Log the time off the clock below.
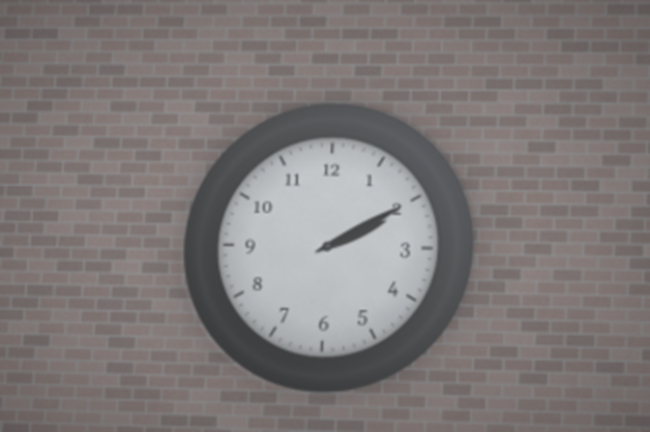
2:10
